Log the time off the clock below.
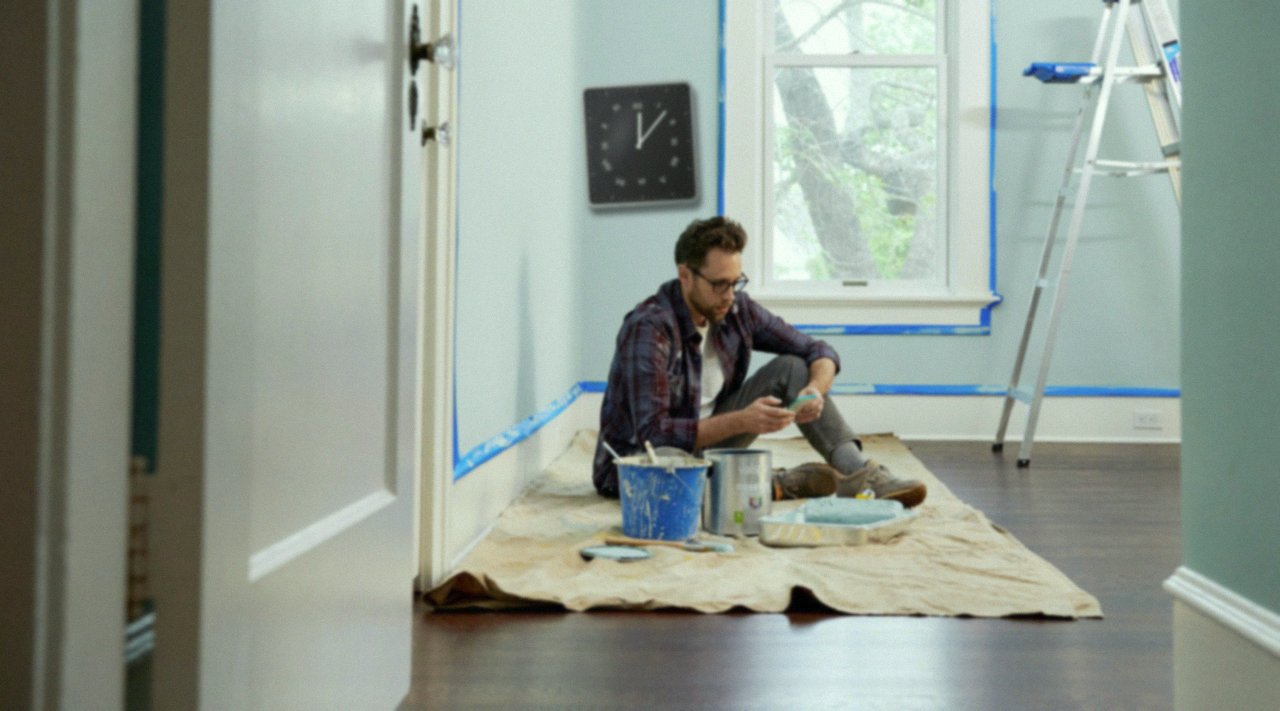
12:07
